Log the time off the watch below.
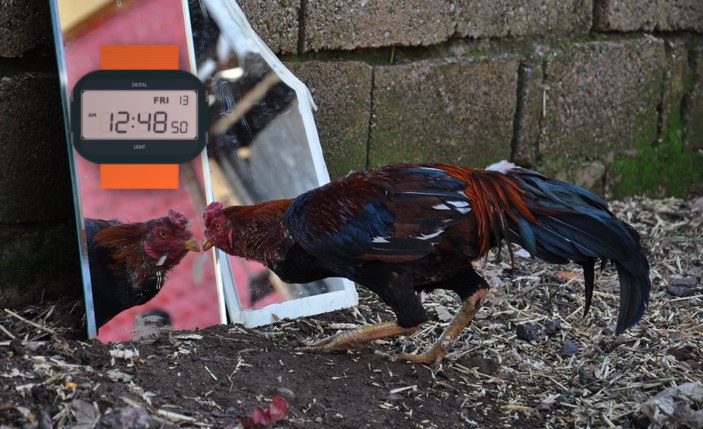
12:48:50
